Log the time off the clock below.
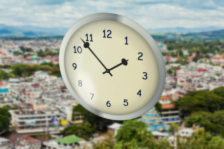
1:53
